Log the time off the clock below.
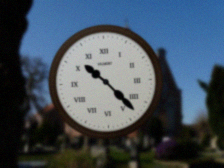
10:23
